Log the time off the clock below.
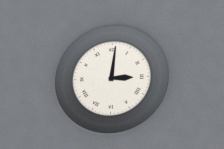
3:01
